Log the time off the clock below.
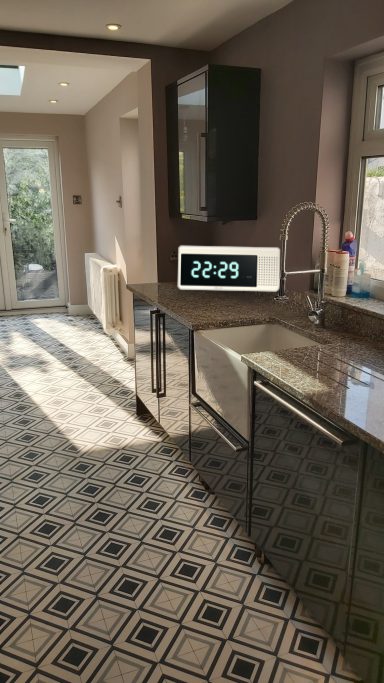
22:29
